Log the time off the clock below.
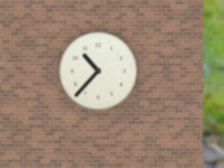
10:37
